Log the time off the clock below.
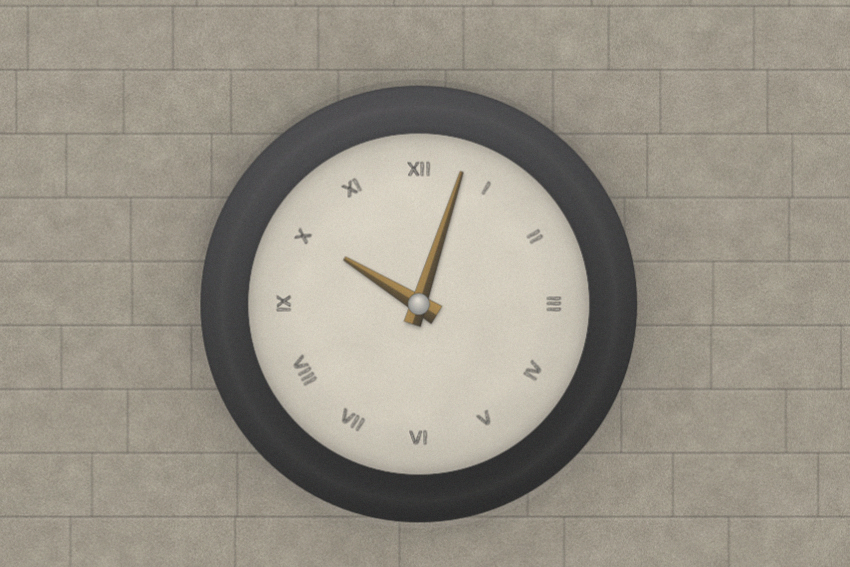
10:03
